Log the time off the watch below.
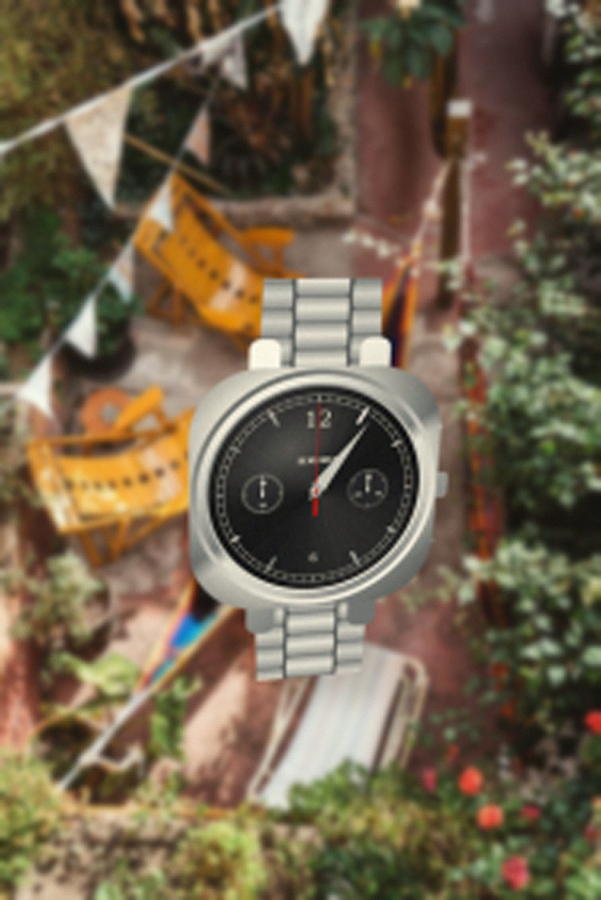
1:06
